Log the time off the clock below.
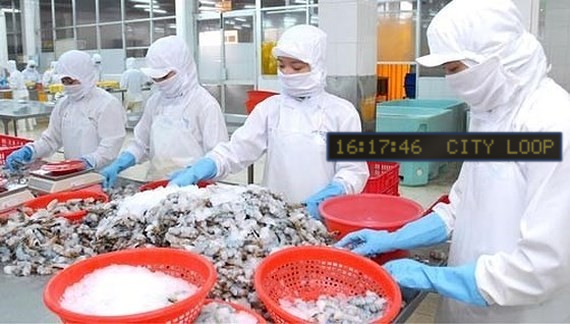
16:17:46
